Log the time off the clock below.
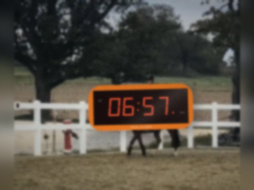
6:57
